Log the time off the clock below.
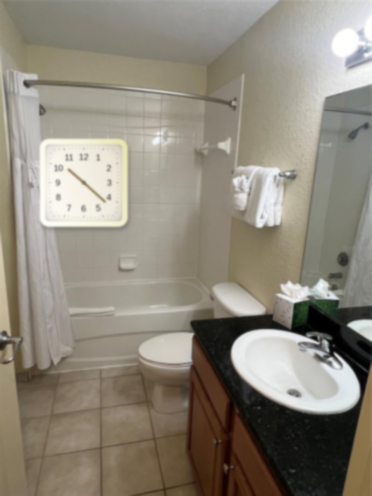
10:22
